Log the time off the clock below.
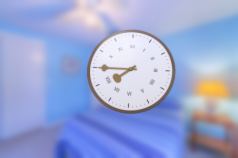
7:45
